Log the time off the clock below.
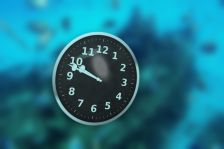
9:48
